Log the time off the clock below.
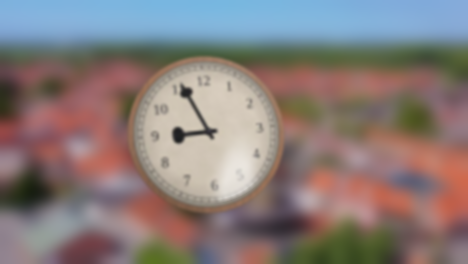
8:56
